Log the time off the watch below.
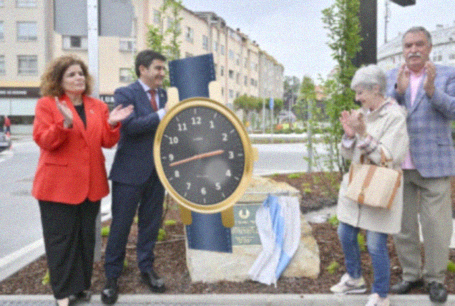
2:43
